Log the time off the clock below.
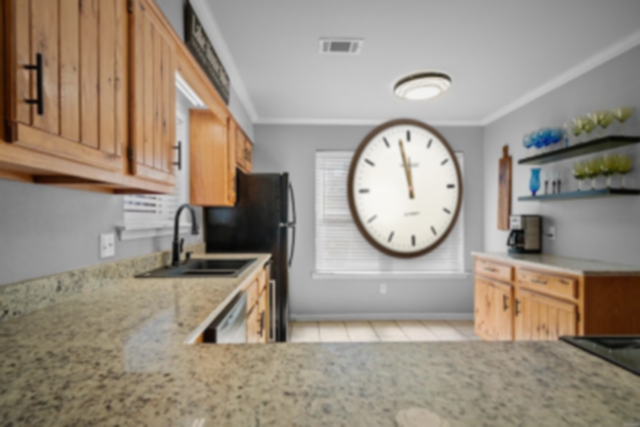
11:58
